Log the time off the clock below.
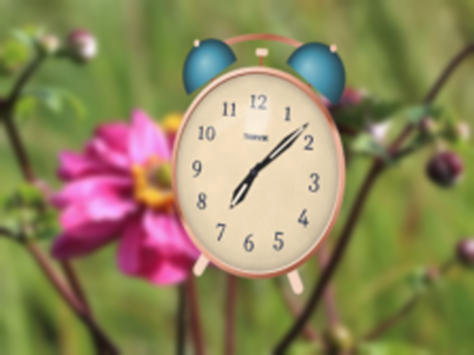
7:08
